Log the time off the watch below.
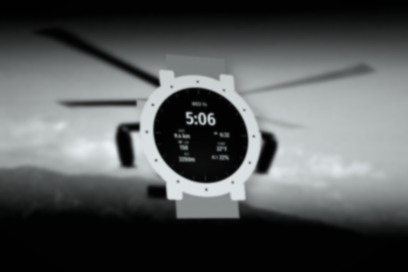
5:06
